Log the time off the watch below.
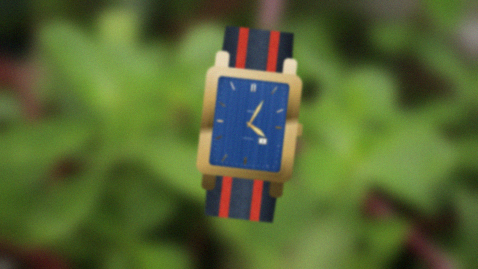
4:04
